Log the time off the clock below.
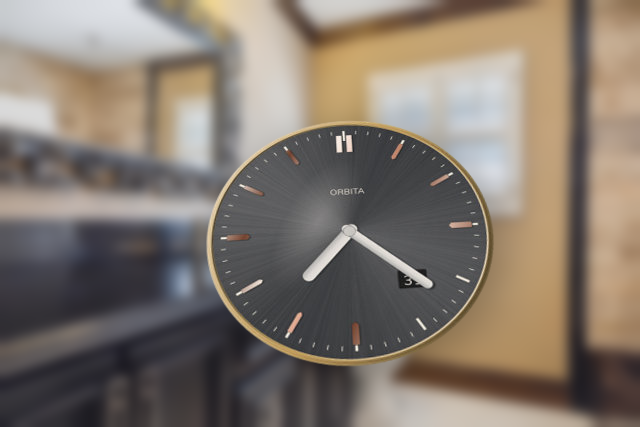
7:22
